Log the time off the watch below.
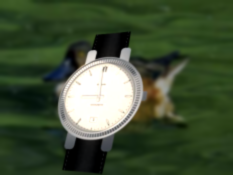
8:59
